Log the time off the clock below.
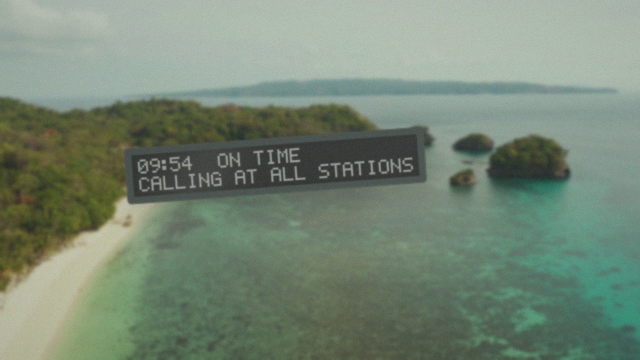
9:54
